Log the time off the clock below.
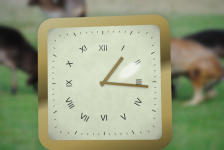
1:16
